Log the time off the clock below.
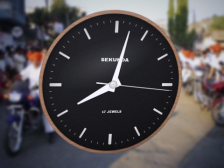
8:02:16
